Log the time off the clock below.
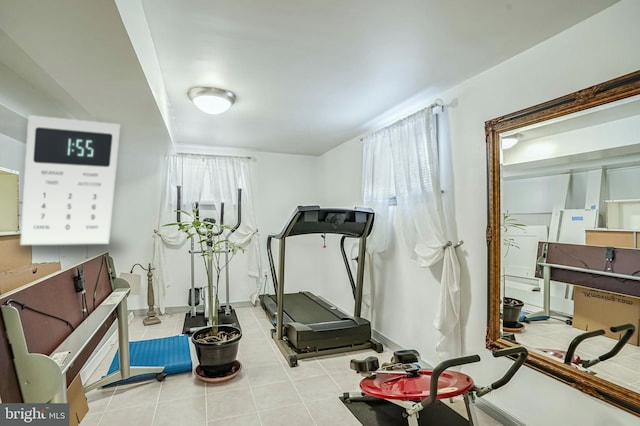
1:55
